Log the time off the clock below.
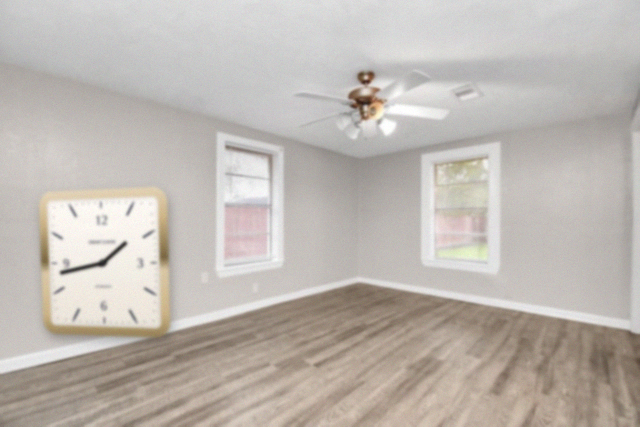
1:43
